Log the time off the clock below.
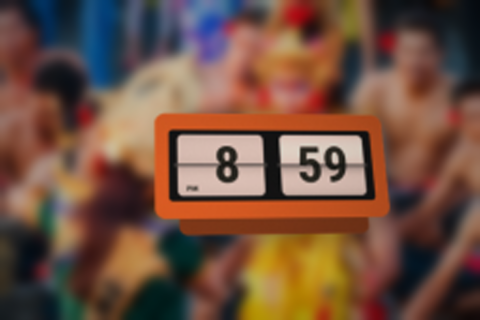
8:59
